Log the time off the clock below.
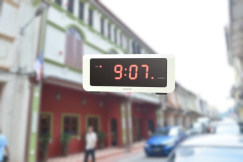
9:07
